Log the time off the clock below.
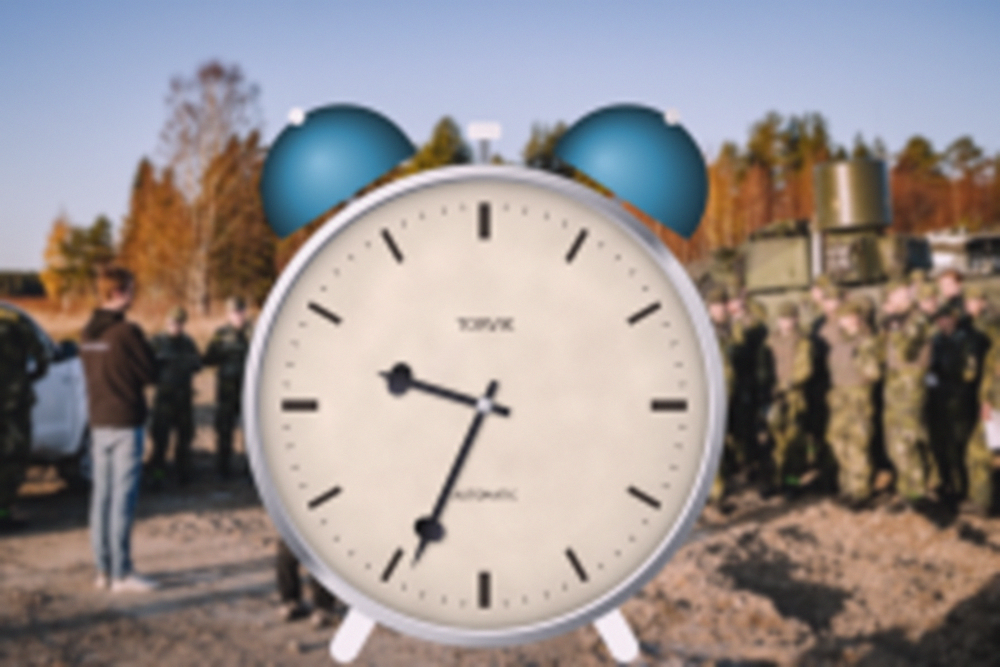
9:34
